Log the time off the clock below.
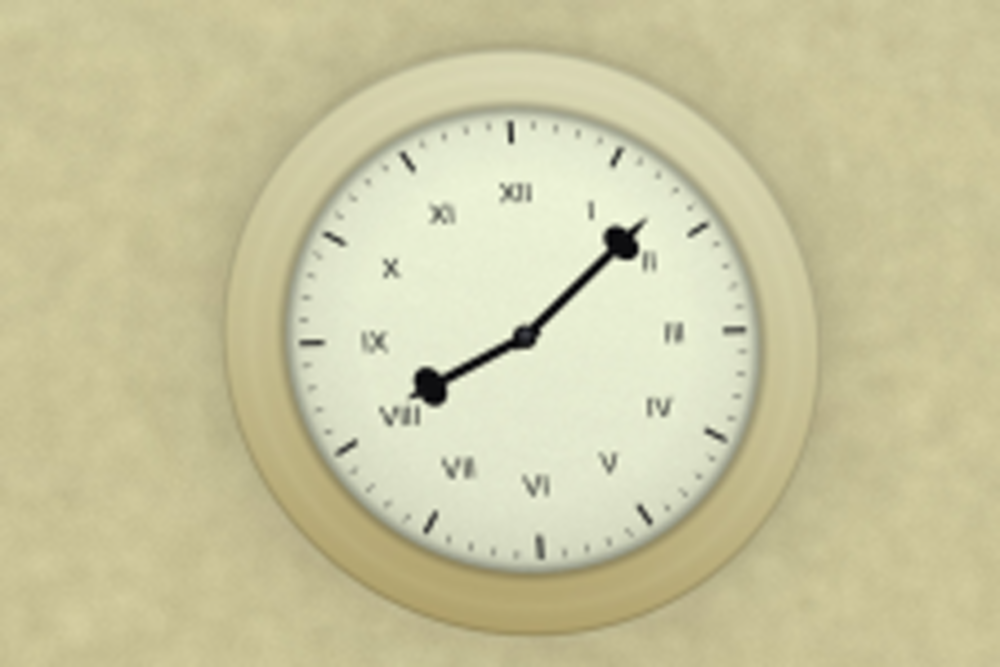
8:08
